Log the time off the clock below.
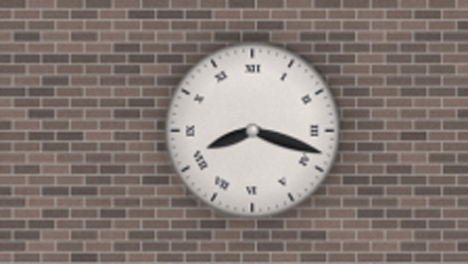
8:18
